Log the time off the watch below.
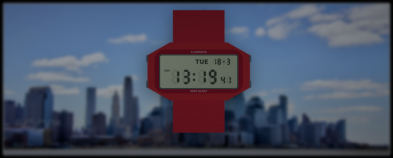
13:19:41
